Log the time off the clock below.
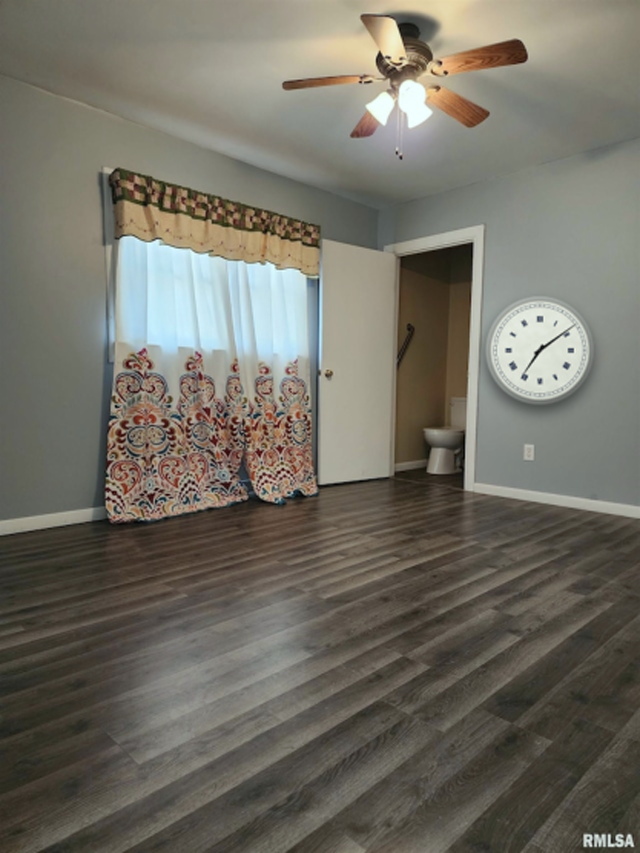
7:09
